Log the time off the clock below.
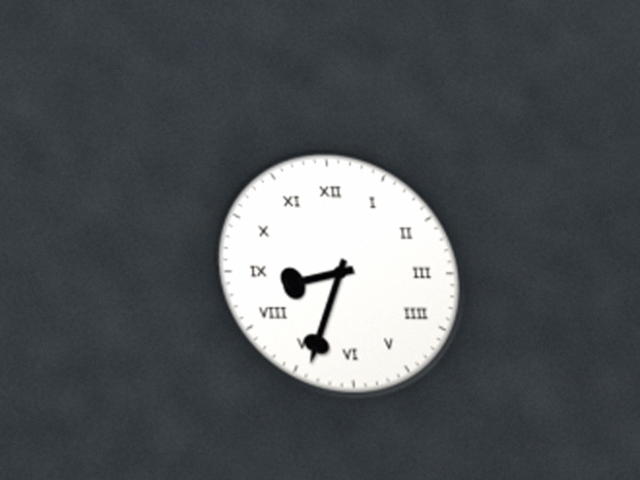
8:34
